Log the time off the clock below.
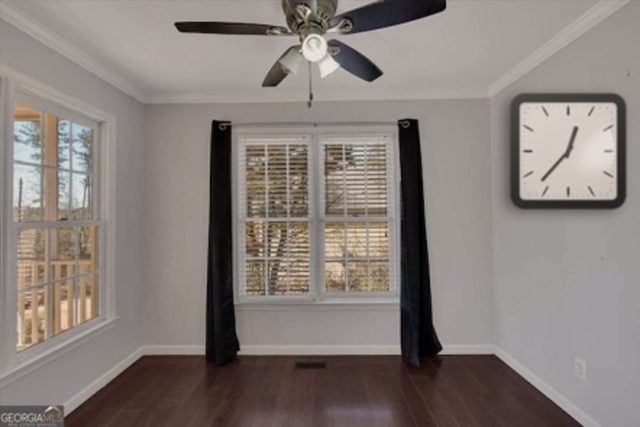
12:37
